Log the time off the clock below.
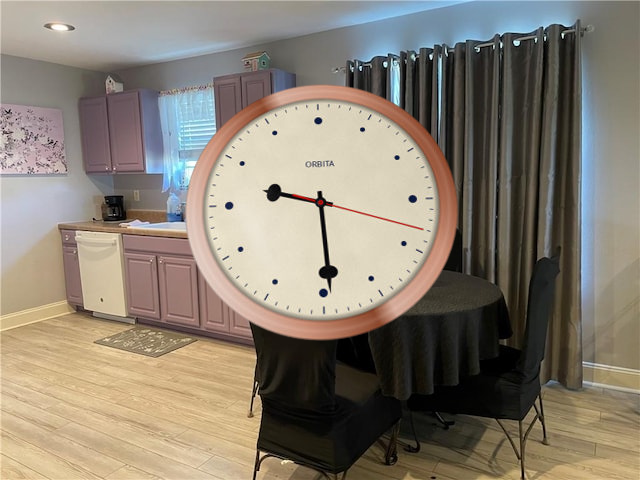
9:29:18
